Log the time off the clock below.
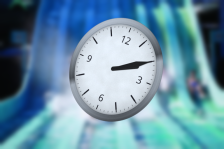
2:10
